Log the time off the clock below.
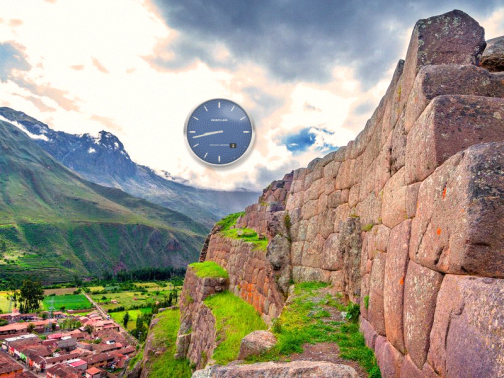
8:43
